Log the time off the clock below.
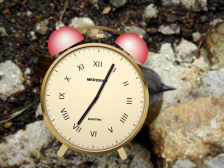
7:04
